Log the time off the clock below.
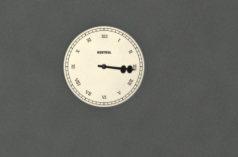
3:16
